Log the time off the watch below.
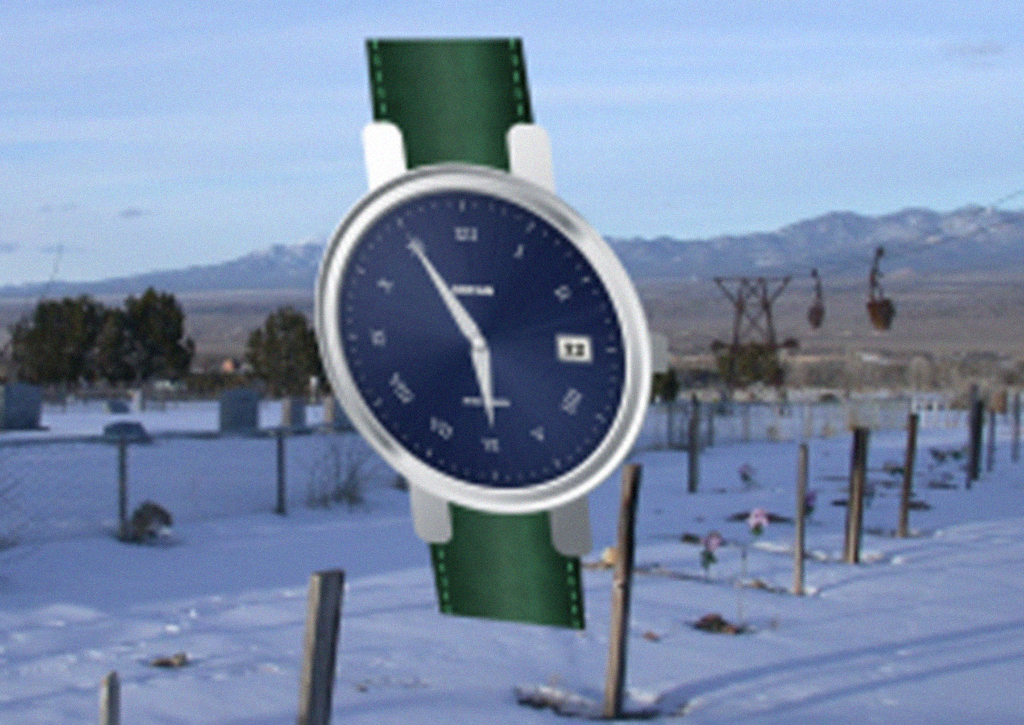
5:55
